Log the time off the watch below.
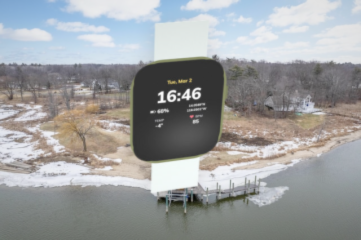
16:46
